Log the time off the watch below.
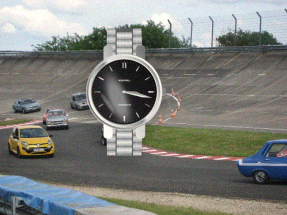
3:17
